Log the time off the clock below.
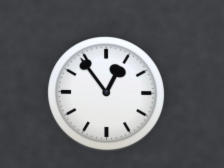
12:54
